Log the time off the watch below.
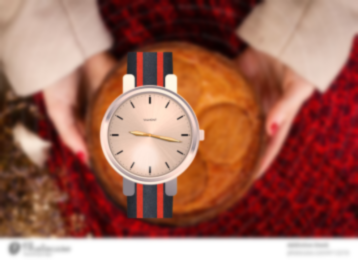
9:17
